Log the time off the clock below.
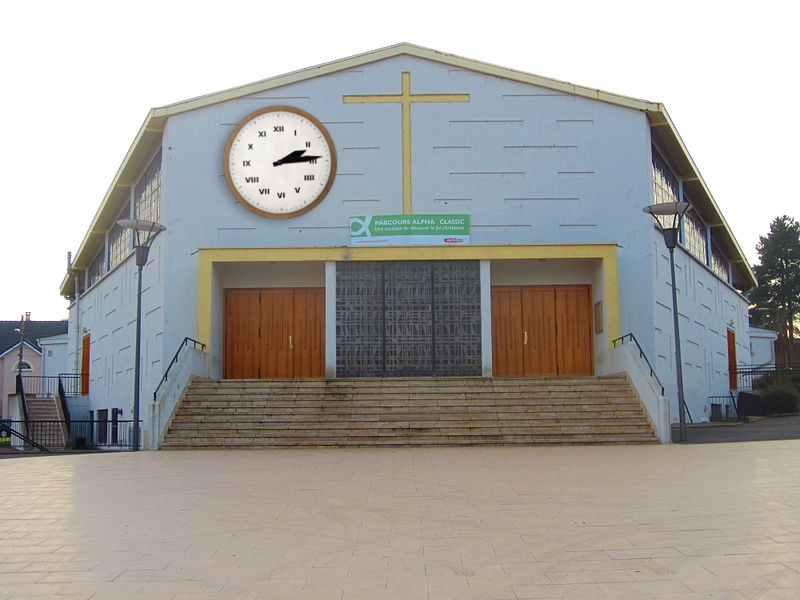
2:14
